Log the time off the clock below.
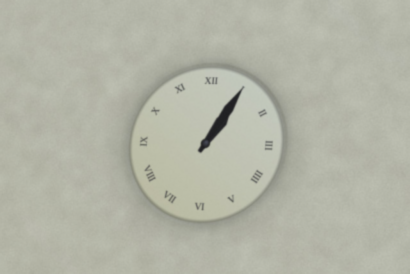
1:05
